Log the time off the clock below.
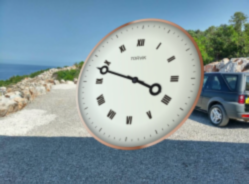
3:48
